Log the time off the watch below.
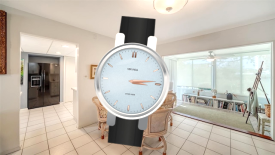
3:14
